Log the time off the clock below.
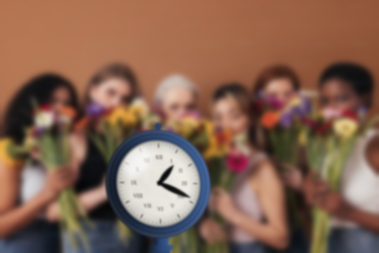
1:19
